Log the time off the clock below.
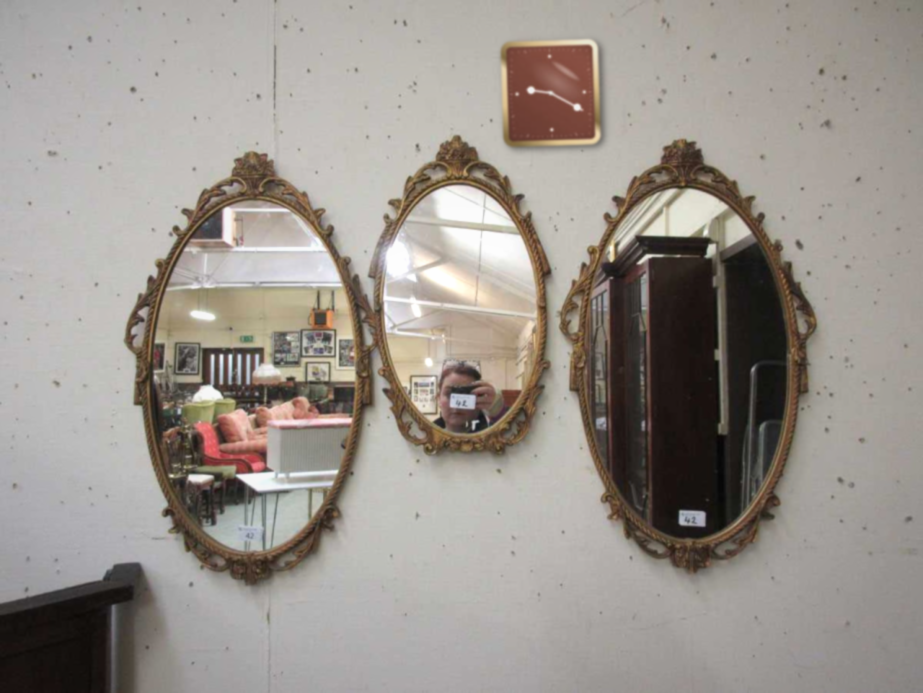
9:20
